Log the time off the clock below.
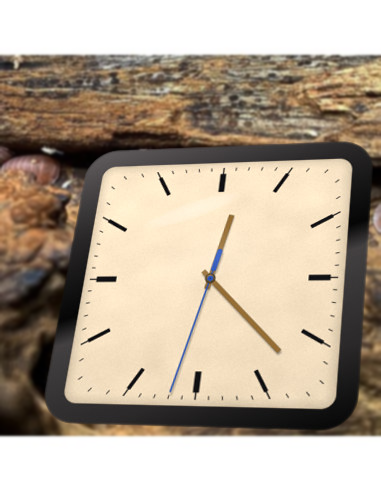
12:22:32
